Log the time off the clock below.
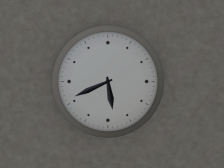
5:41
